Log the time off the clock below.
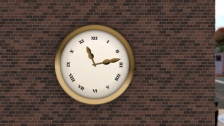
11:13
